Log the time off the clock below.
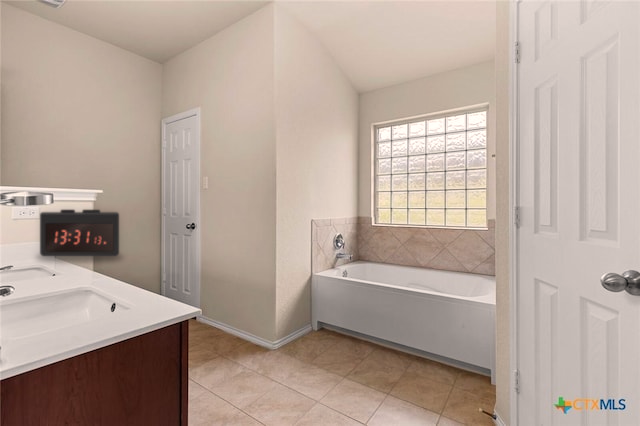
13:31
